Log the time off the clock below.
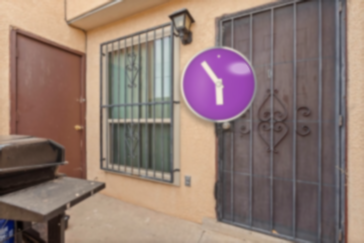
5:54
